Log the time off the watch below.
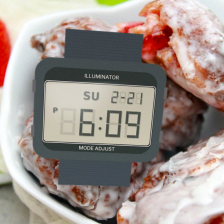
6:09
